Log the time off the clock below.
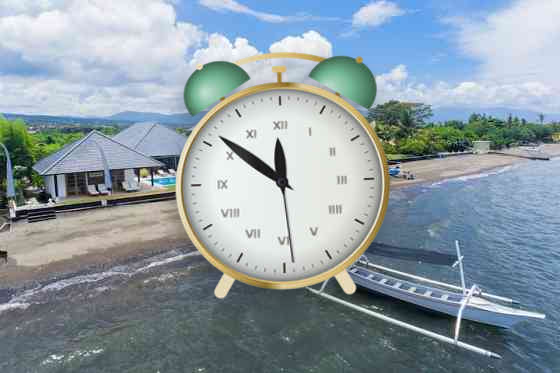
11:51:29
